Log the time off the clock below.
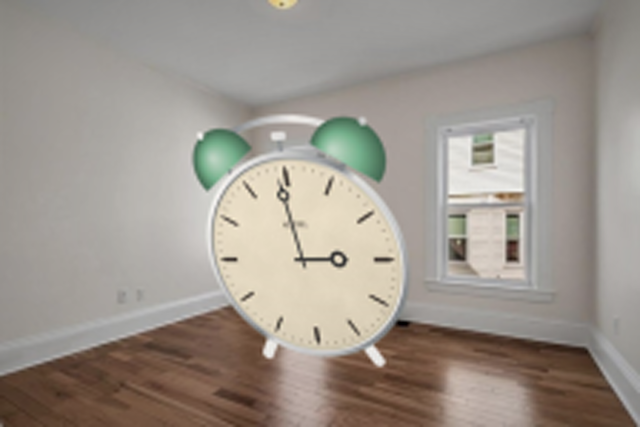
2:59
